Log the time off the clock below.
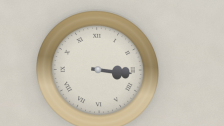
3:16
